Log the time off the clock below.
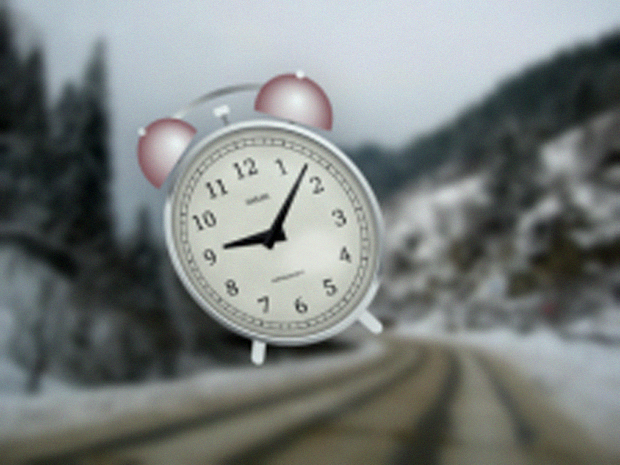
9:08
